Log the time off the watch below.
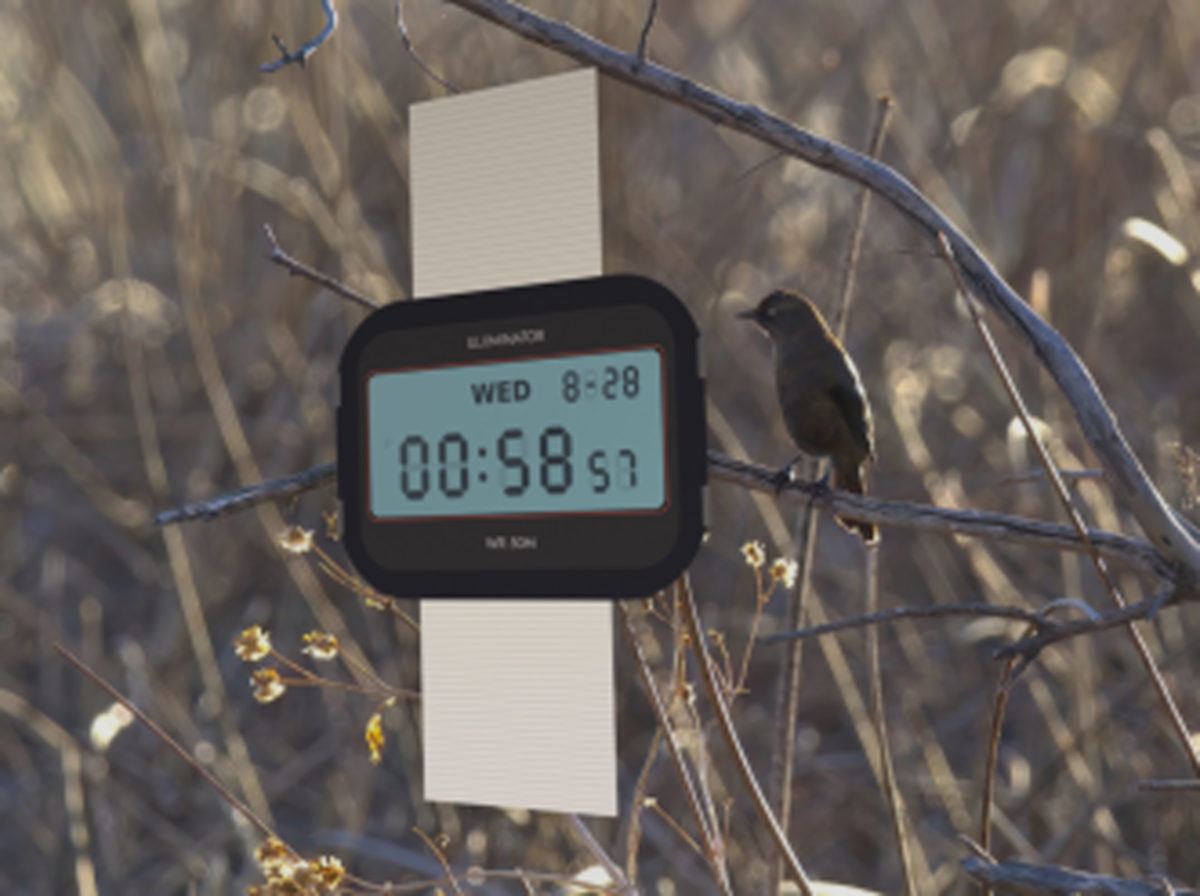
0:58:57
